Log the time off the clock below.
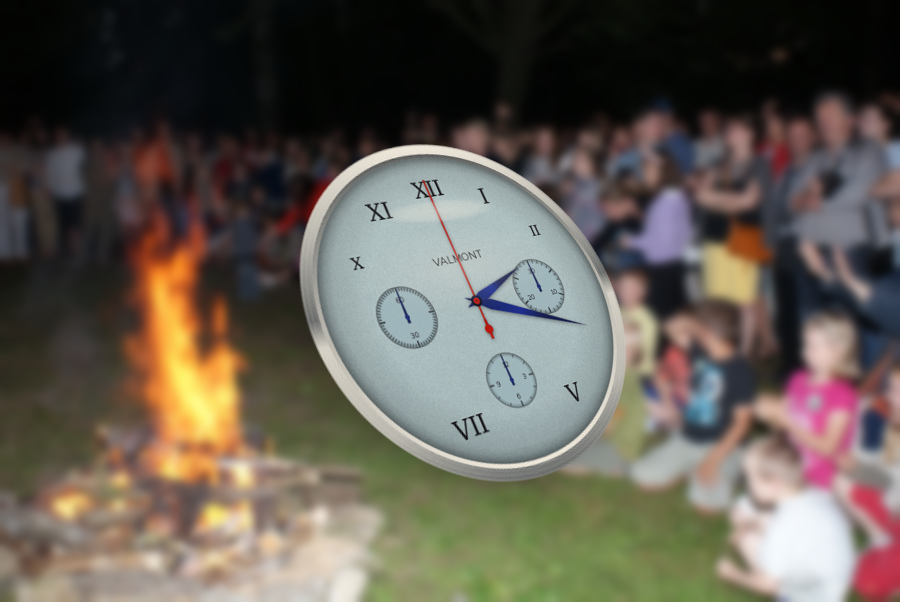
2:19
